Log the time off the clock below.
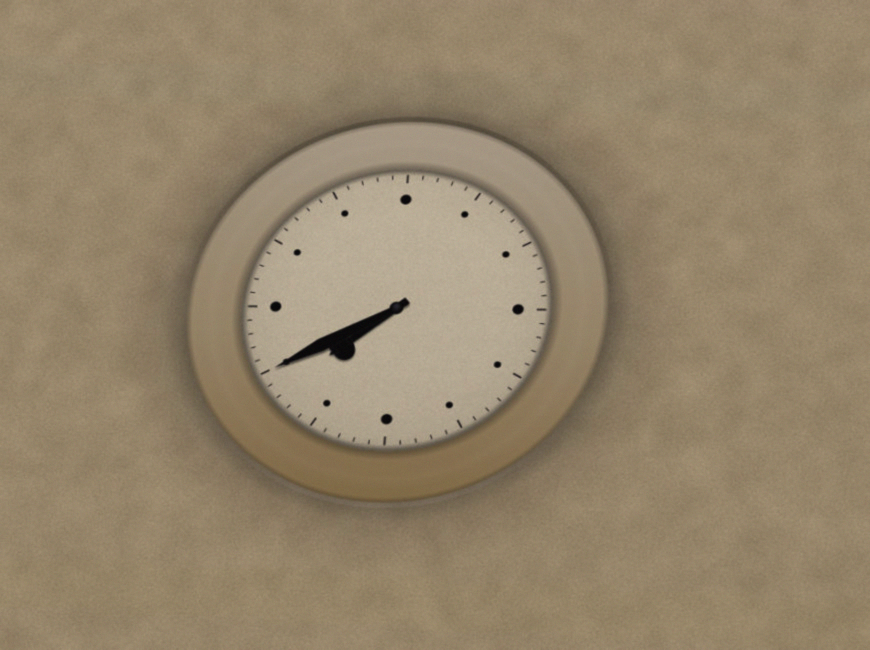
7:40
